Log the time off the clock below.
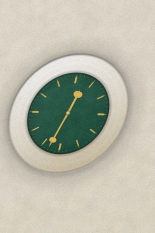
12:33
